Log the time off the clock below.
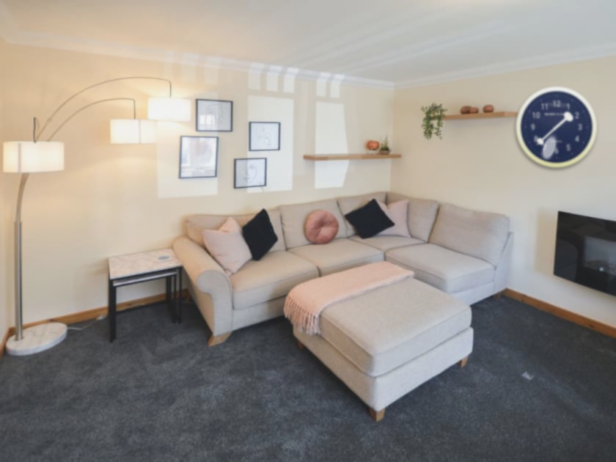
1:38
